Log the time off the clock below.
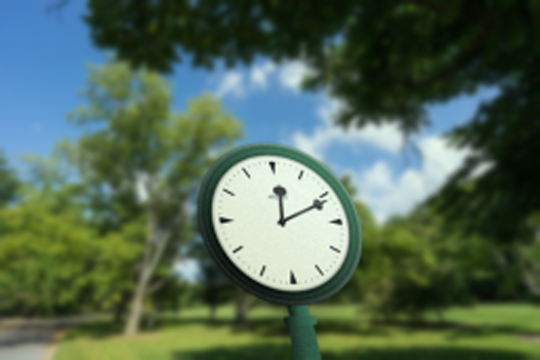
12:11
